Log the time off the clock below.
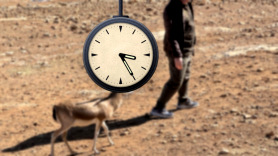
3:25
